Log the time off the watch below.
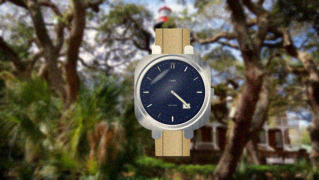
4:22
